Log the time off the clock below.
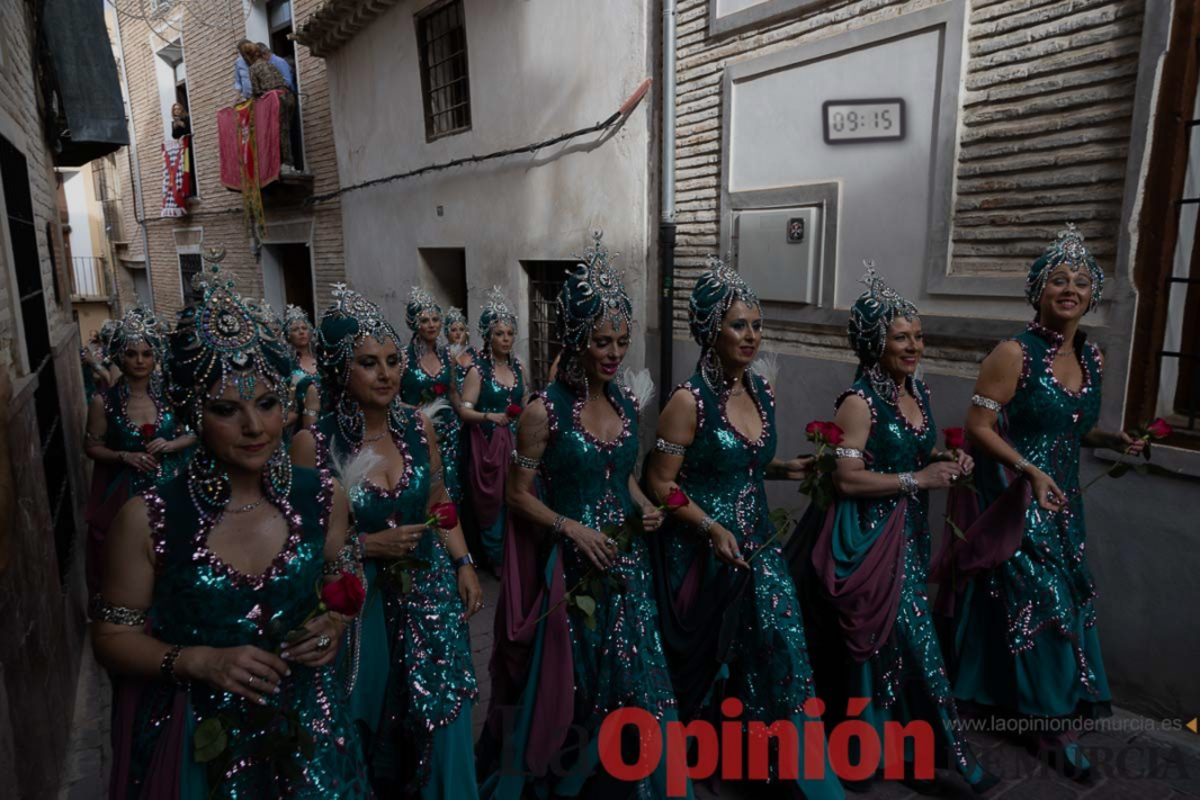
9:15
